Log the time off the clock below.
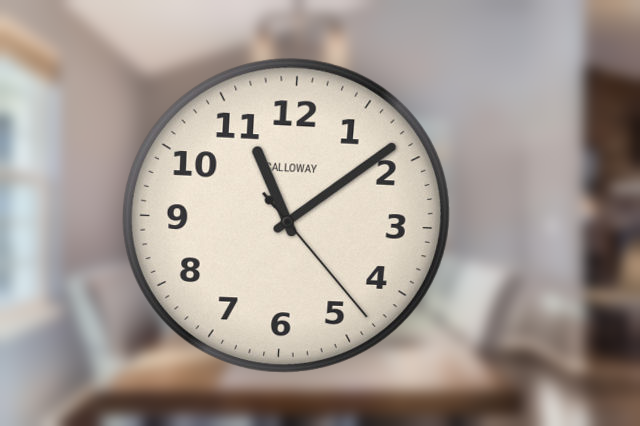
11:08:23
